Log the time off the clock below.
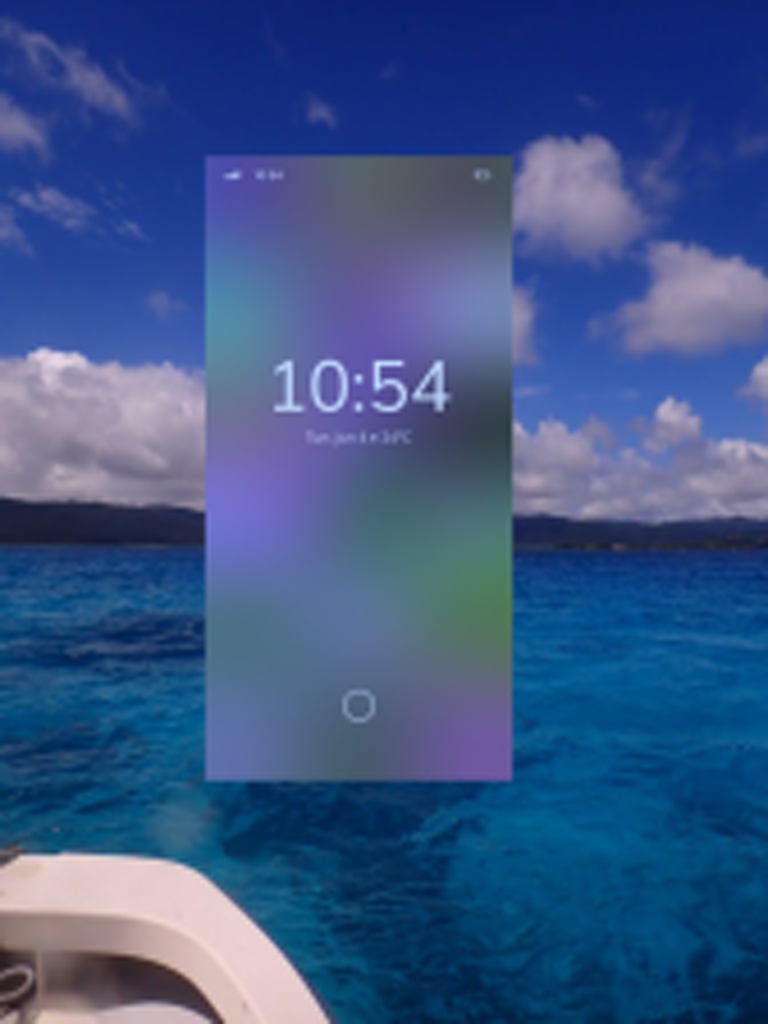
10:54
